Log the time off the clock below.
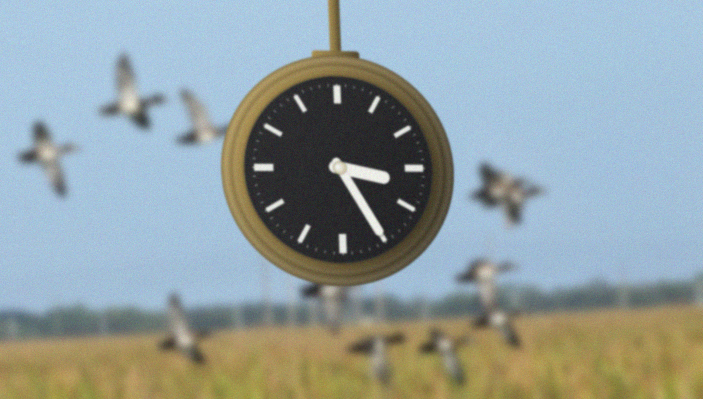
3:25
